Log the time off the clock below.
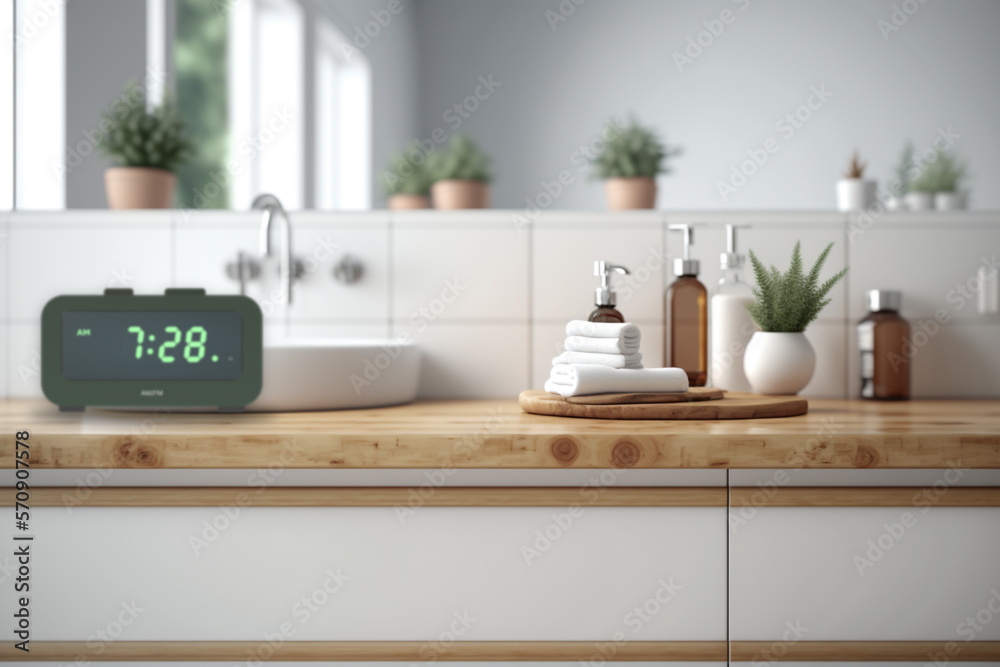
7:28
